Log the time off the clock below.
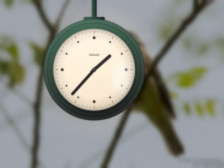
1:37
